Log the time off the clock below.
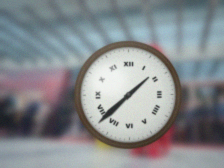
1:38
